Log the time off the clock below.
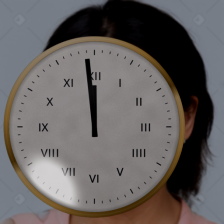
11:59
